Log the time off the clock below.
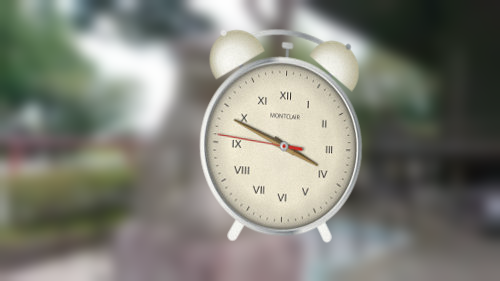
3:48:46
